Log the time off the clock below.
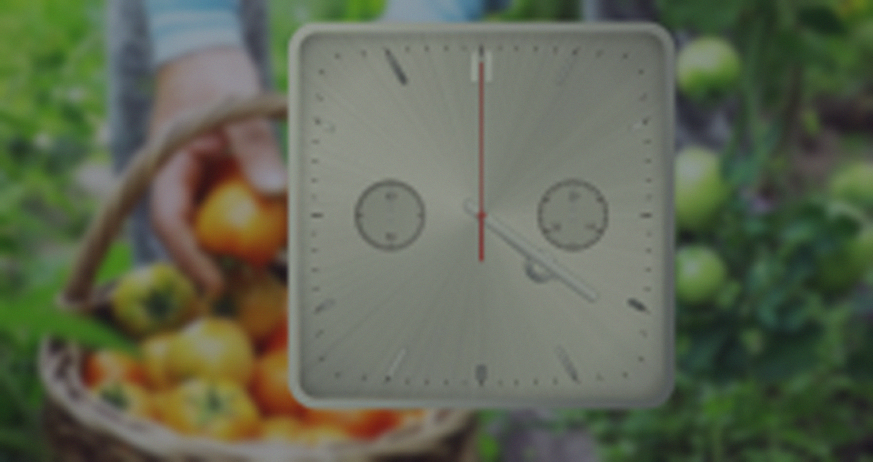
4:21
